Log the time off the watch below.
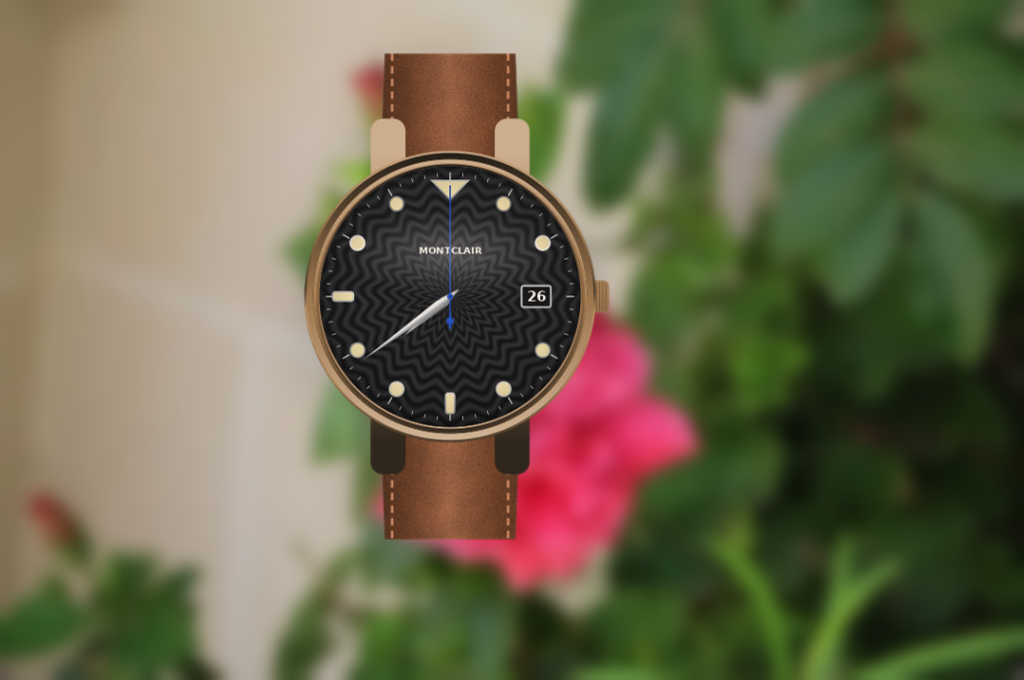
7:39:00
